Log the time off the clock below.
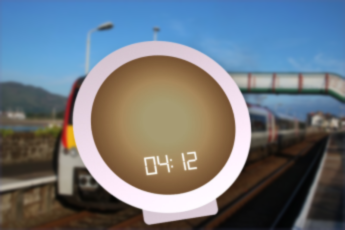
4:12
